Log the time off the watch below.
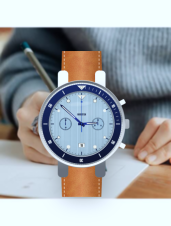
2:52
